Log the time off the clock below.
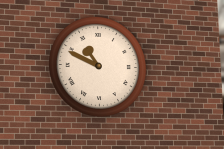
10:49
